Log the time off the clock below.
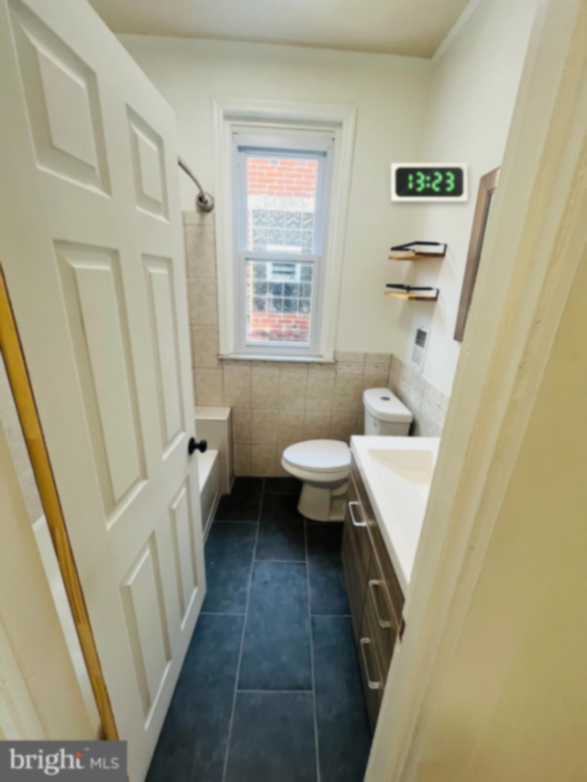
13:23
